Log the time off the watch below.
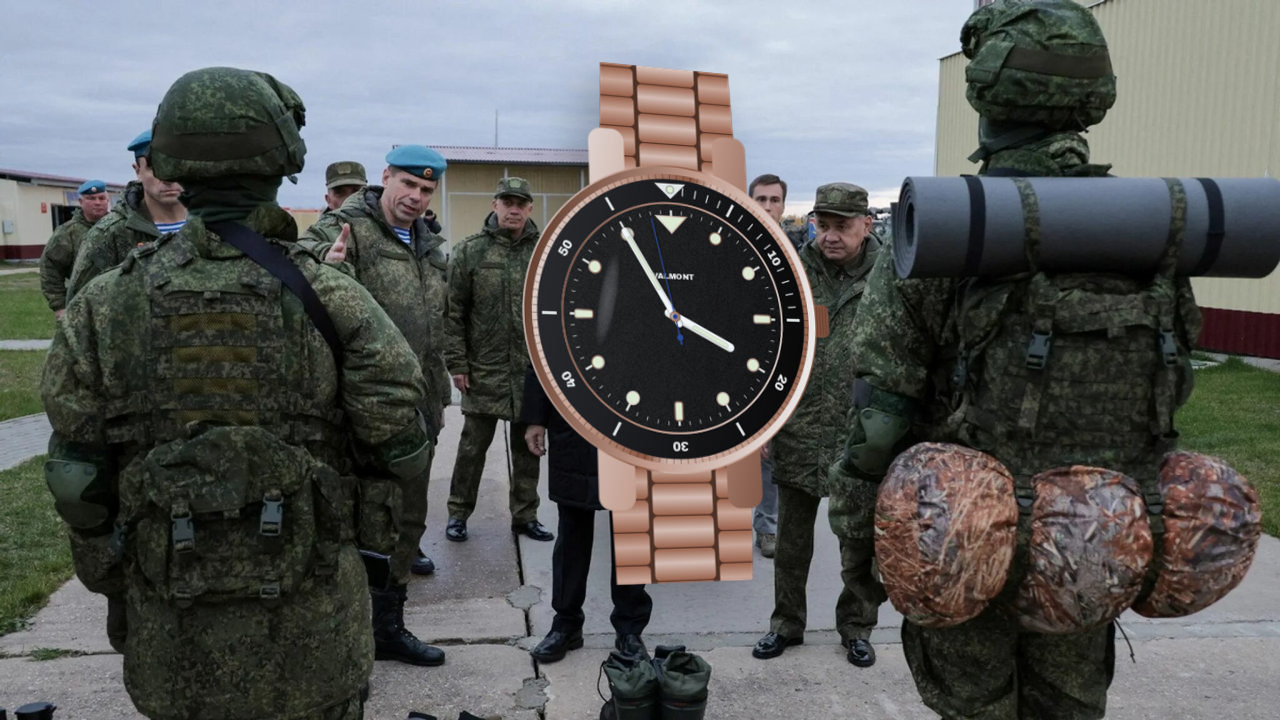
3:54:58
